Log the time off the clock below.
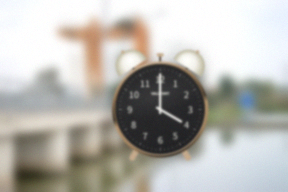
4:00
